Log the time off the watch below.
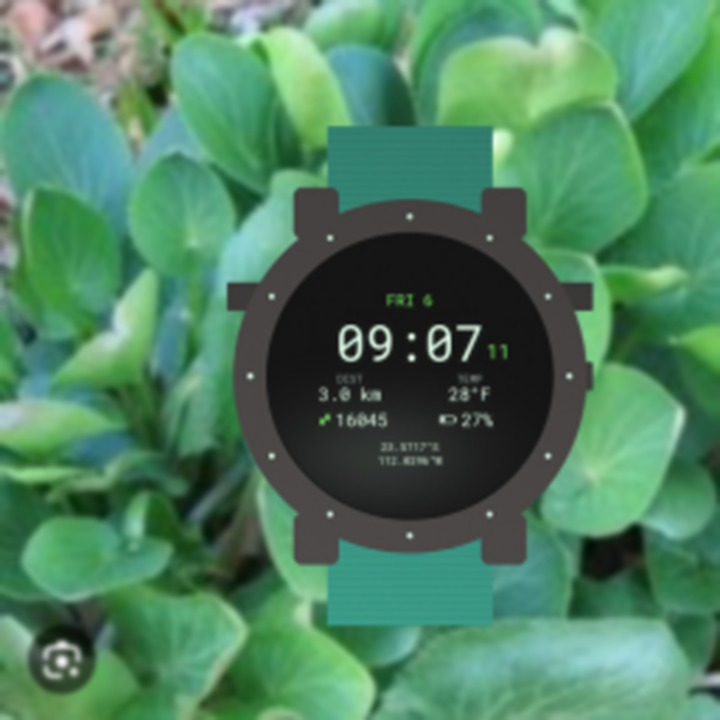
9:07
